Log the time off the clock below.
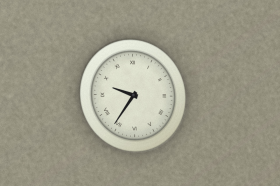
9:36
